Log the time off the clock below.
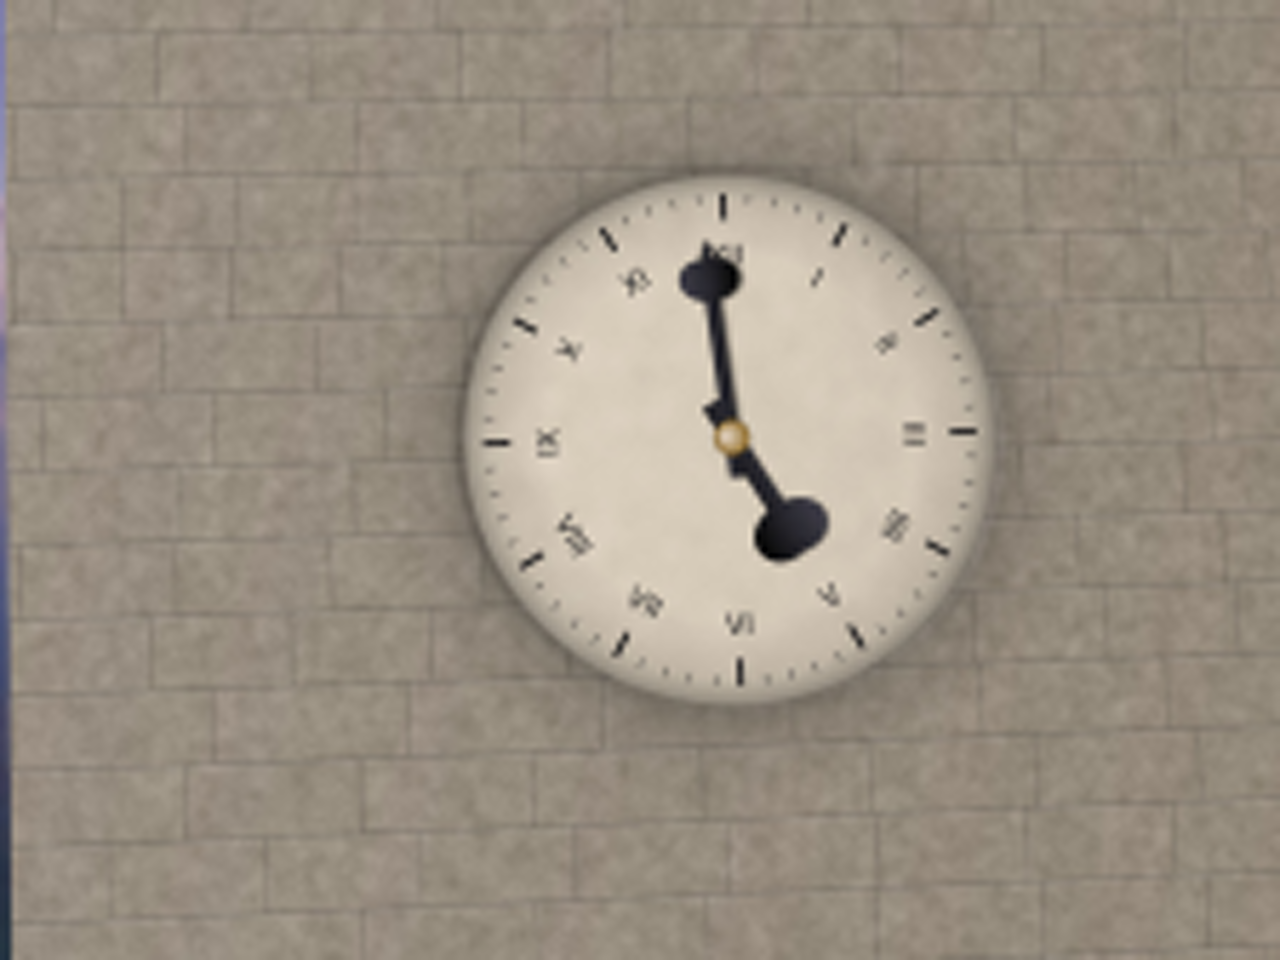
4:59
